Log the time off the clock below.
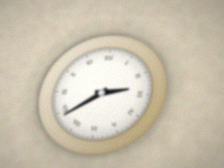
2:39
